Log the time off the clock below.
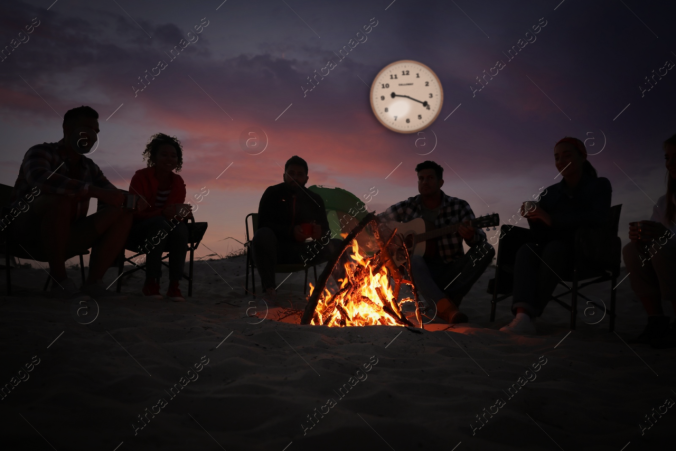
9:19
